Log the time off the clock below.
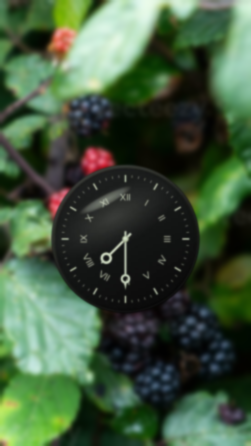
7:30
